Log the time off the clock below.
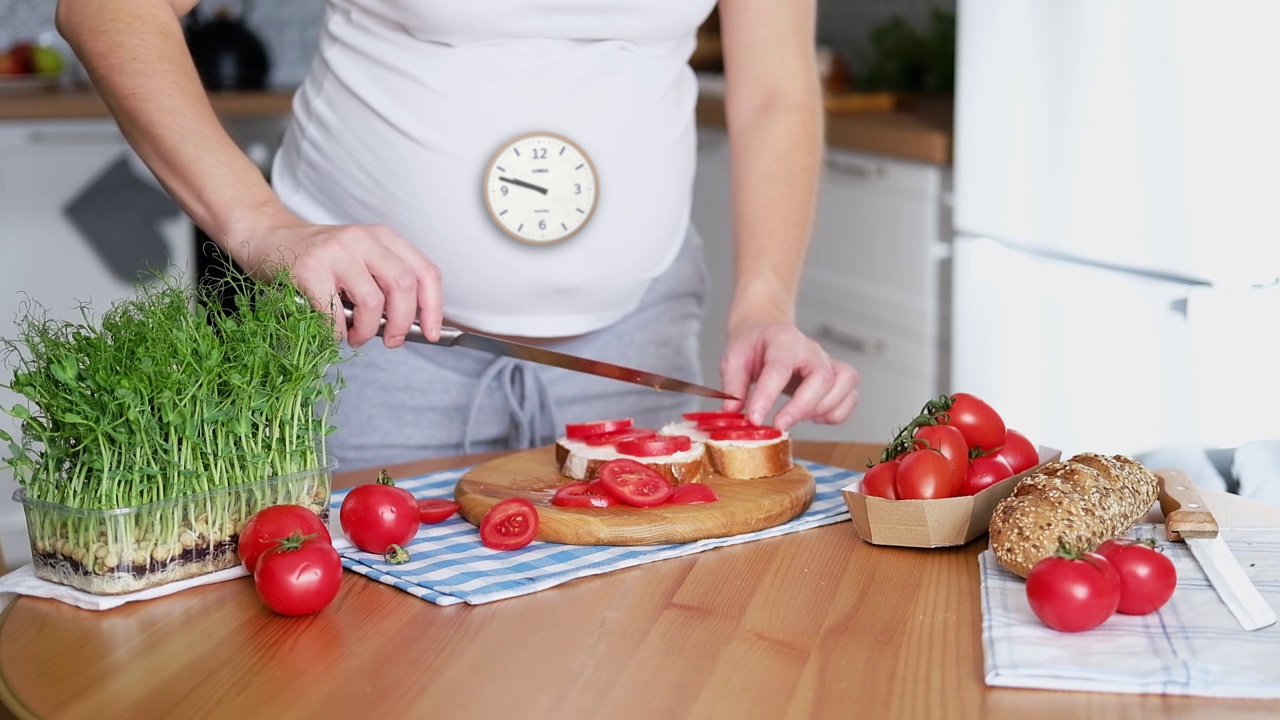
9:48
